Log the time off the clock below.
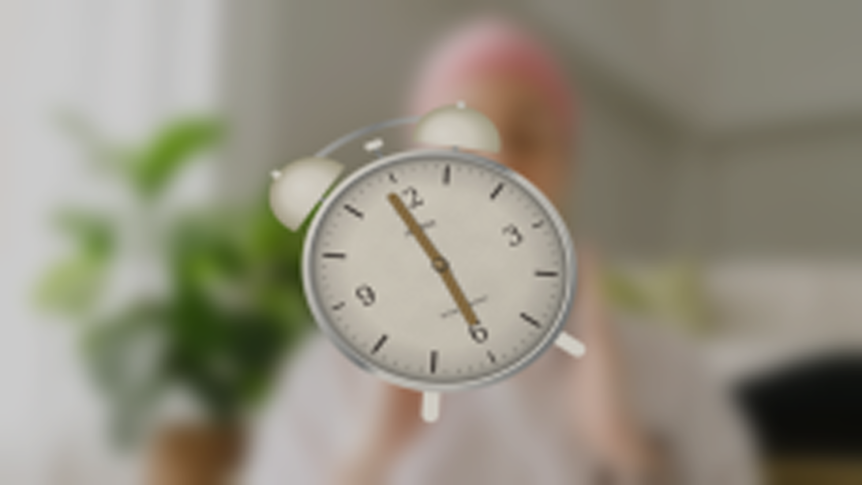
5:59
